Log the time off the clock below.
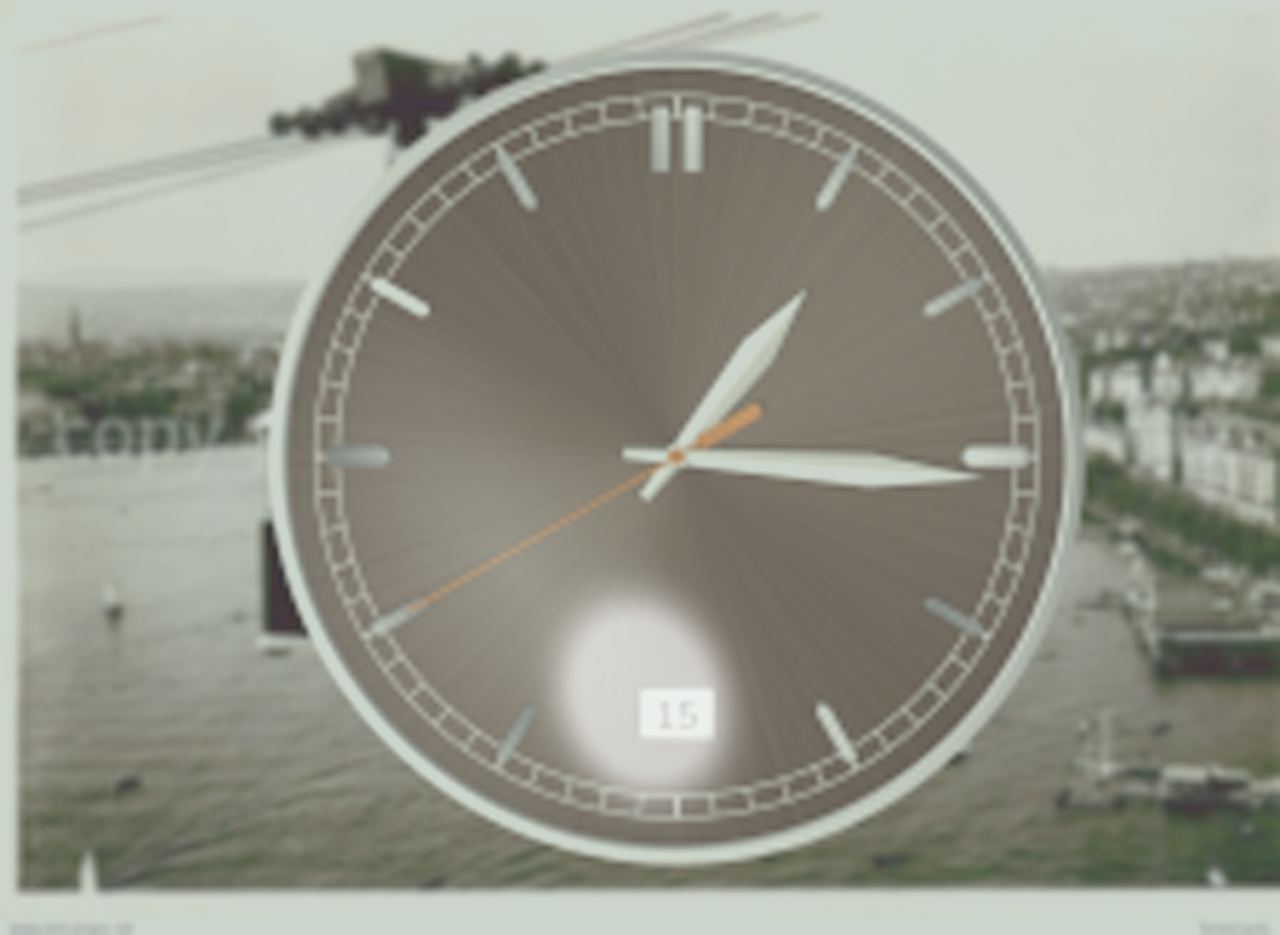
1:15:40
